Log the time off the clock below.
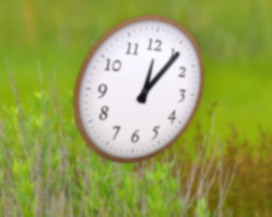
12:06
